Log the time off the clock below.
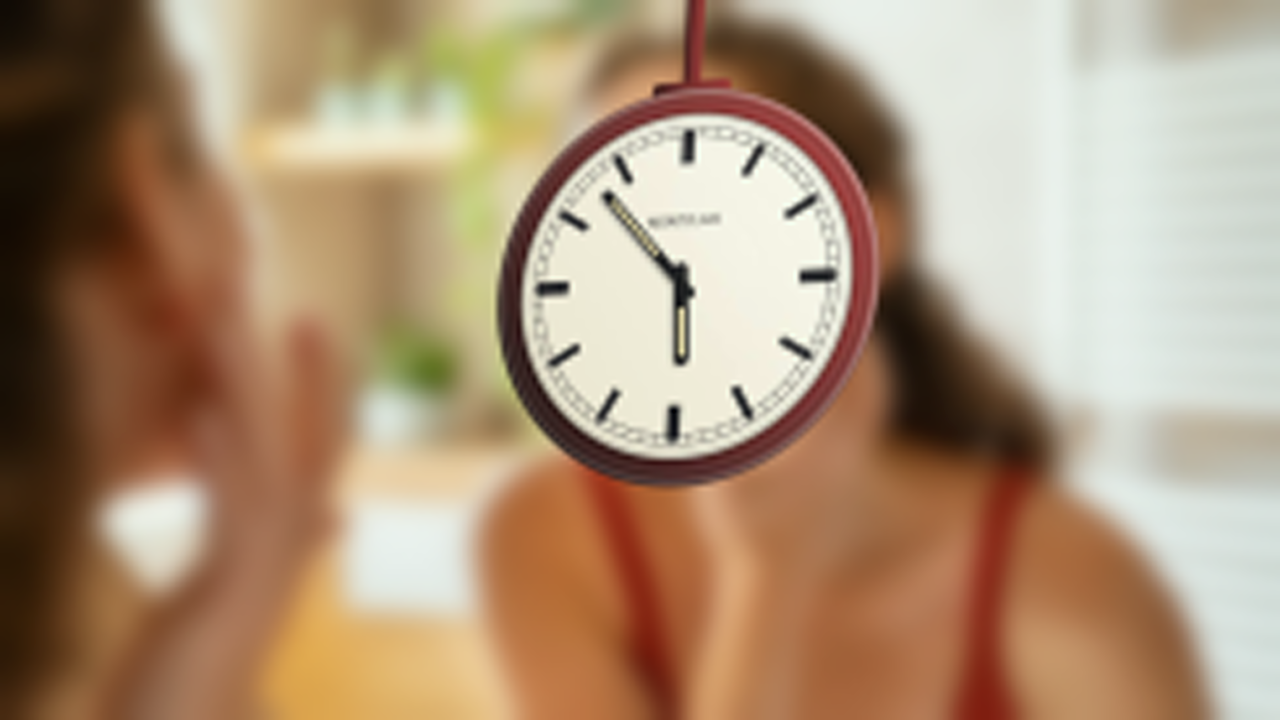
5:53
